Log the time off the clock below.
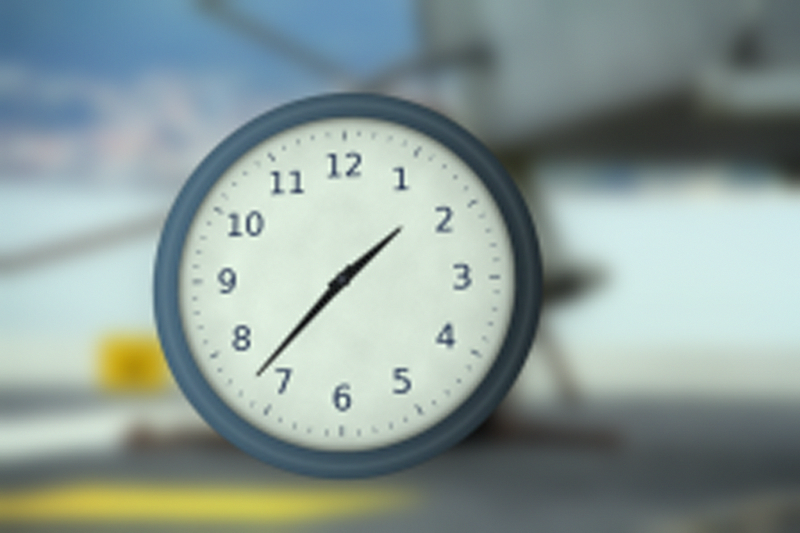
1:37
